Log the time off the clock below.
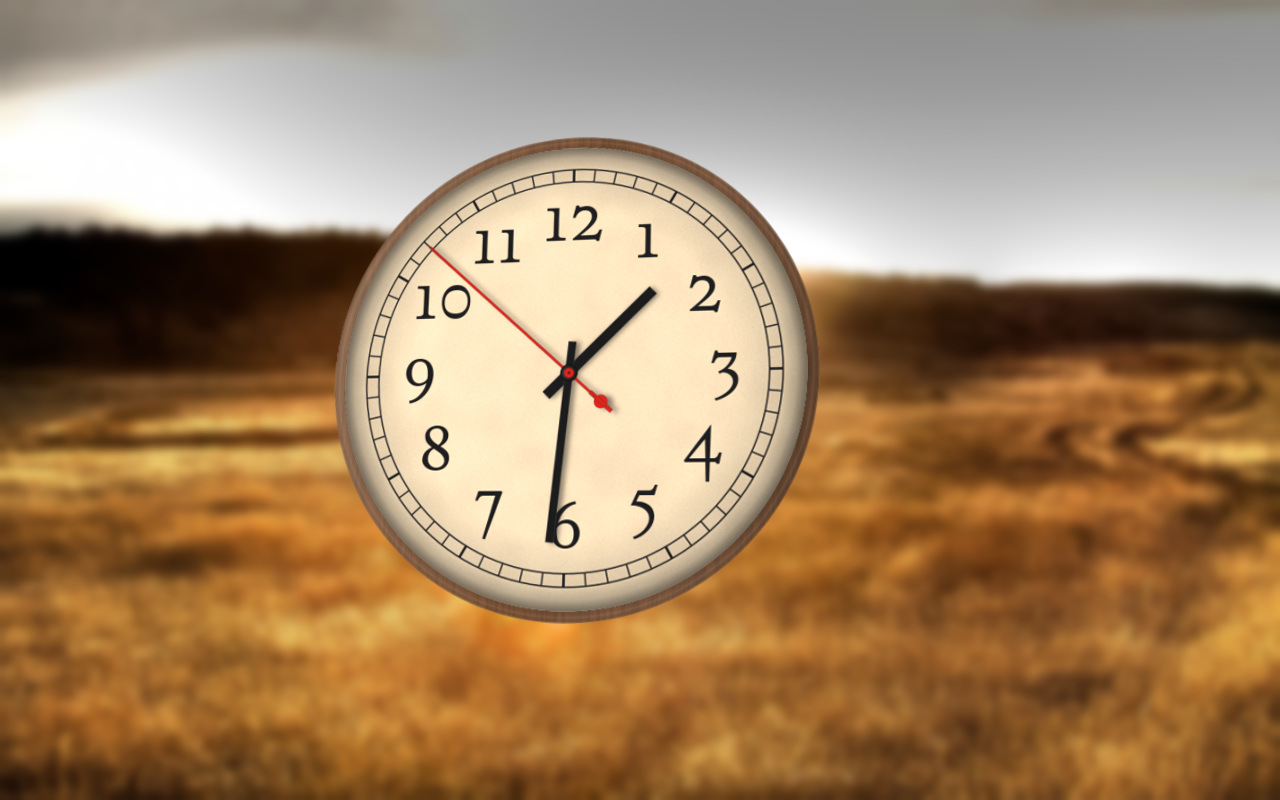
1:30:52
